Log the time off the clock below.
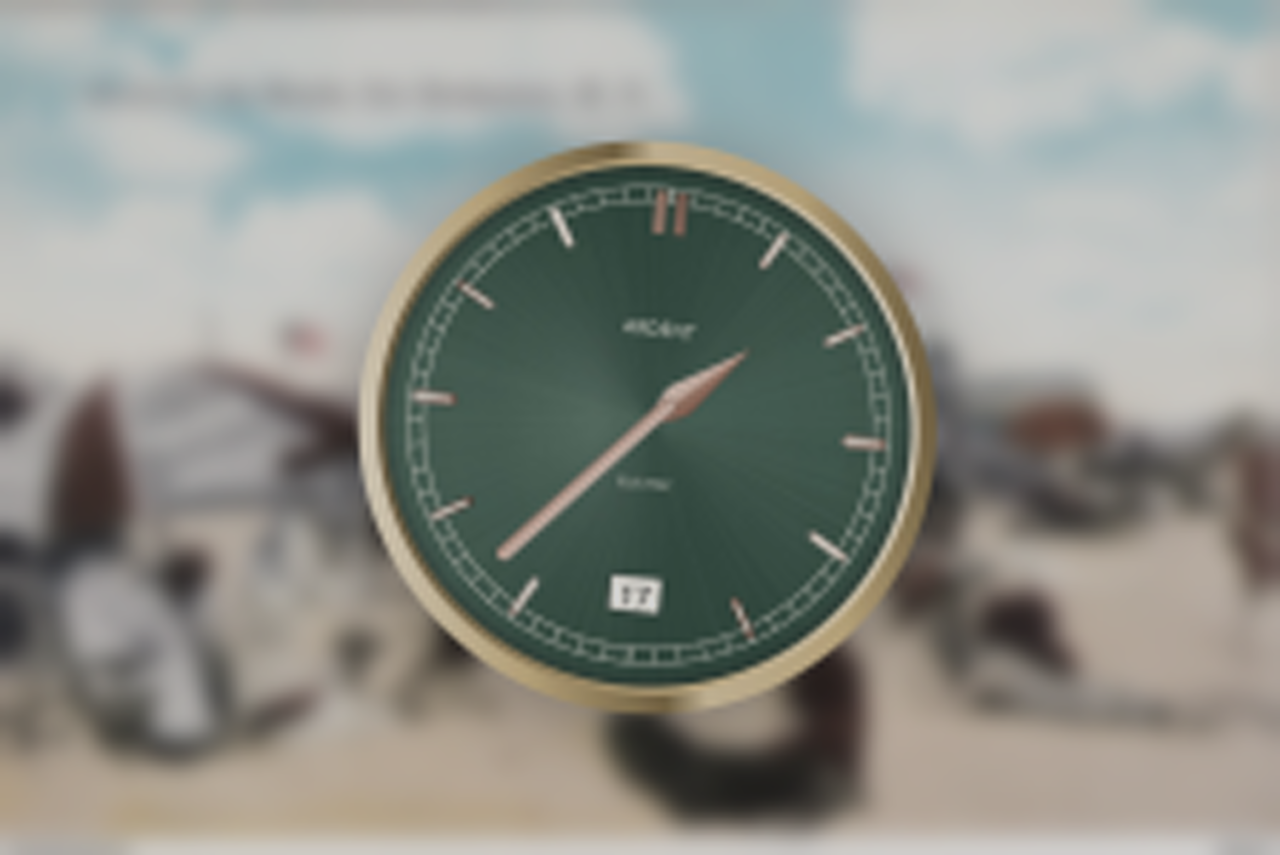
1:37
